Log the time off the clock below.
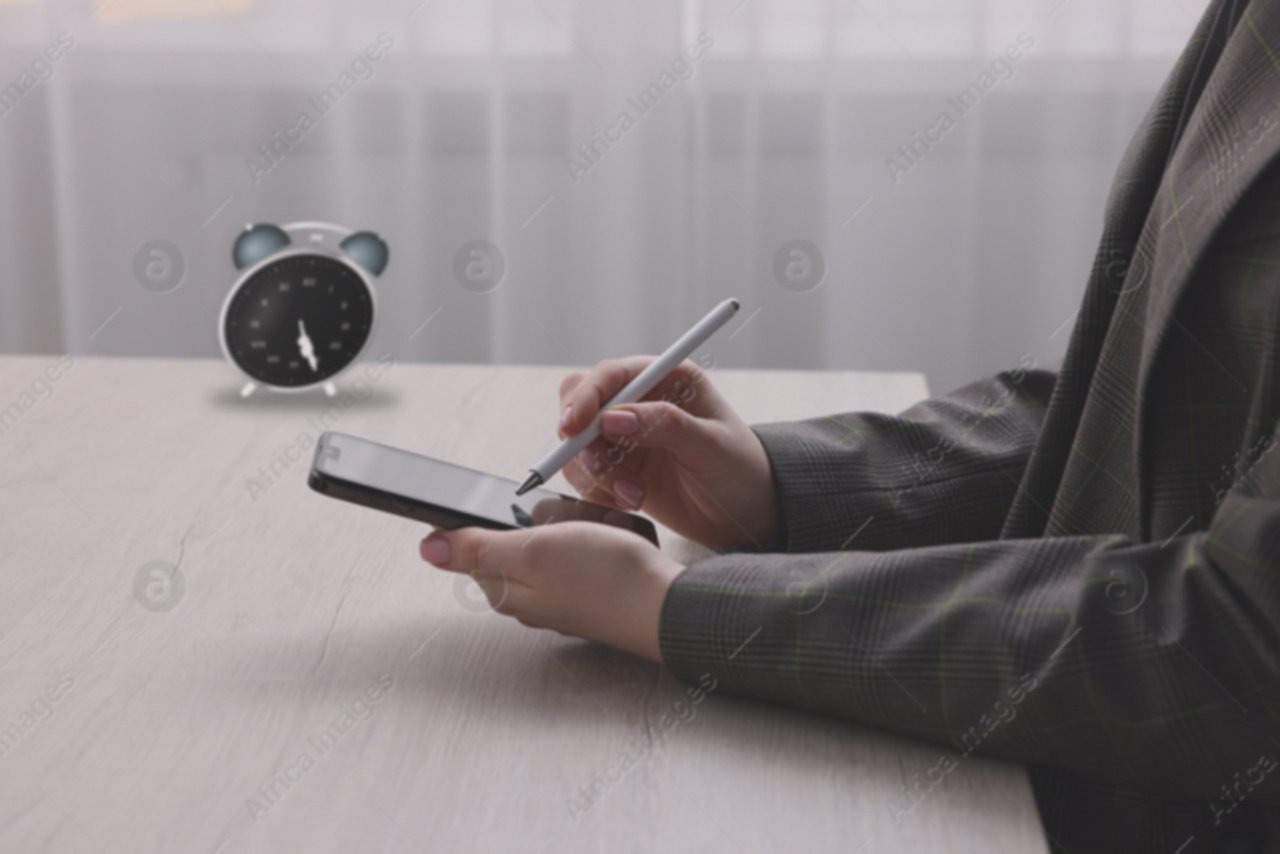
5:26
